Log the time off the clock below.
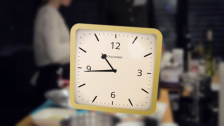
10:44
